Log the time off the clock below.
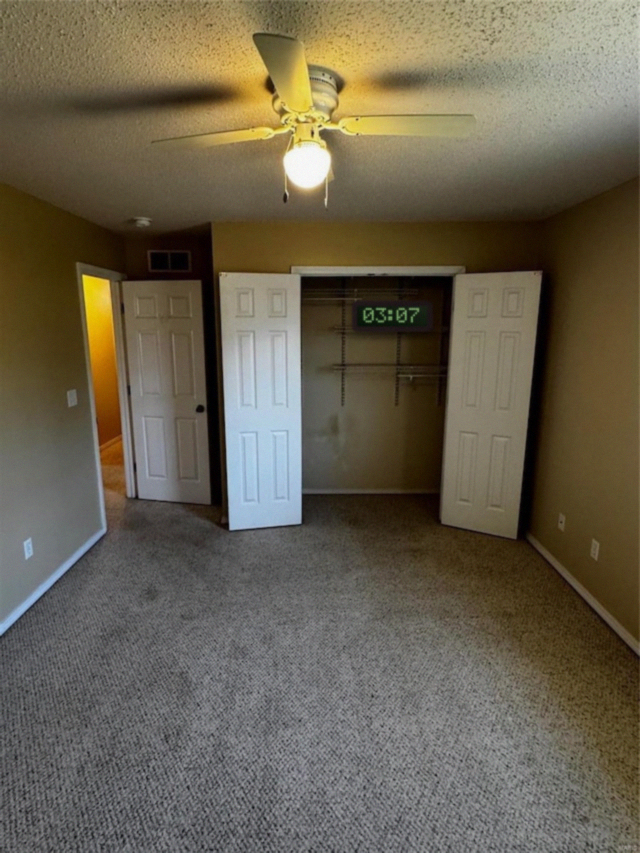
3:07
